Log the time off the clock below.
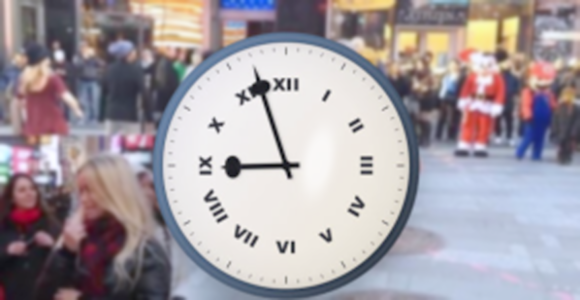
8:57
